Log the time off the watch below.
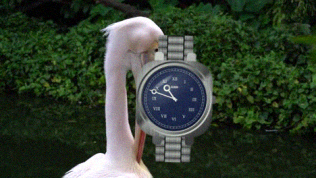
10:48
